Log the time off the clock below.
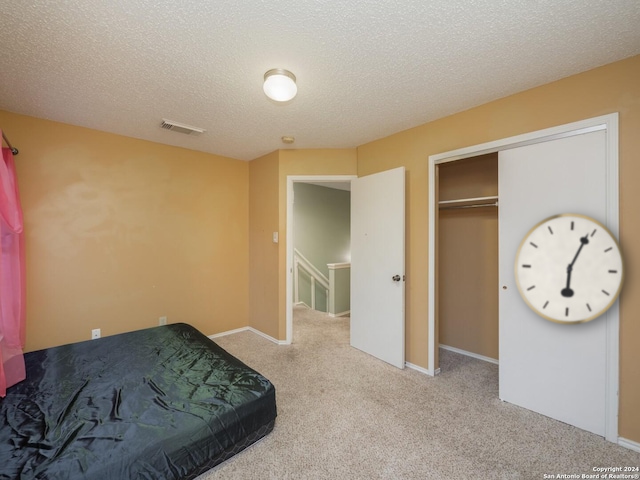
6:04
